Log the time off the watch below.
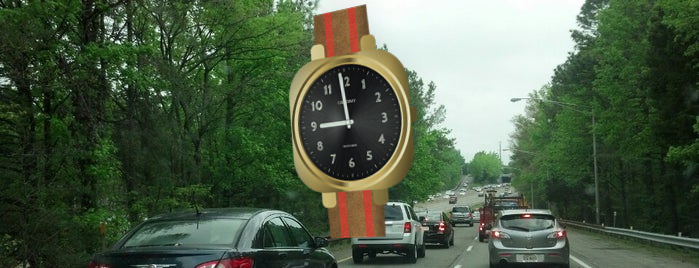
8:59
